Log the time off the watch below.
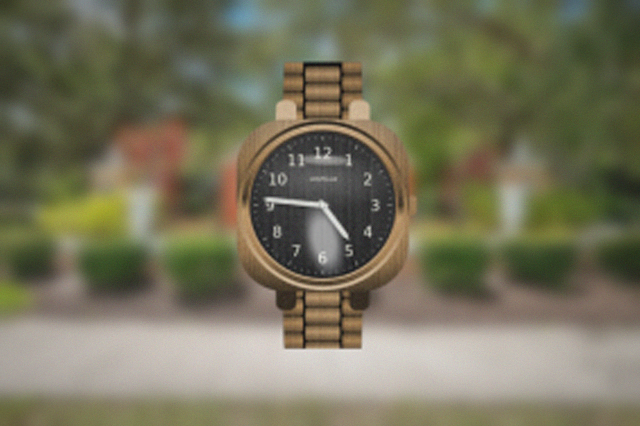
4:46
